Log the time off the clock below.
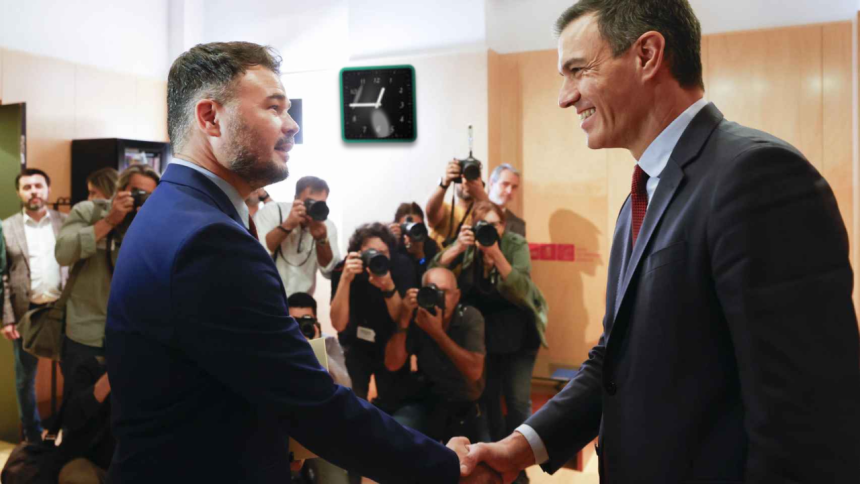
12:45
